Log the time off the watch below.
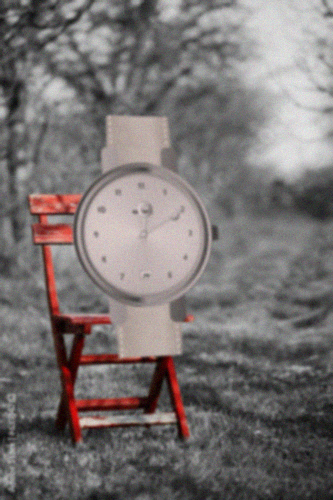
12:10
